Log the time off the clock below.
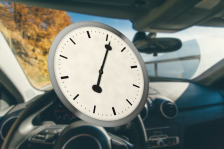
7:06
